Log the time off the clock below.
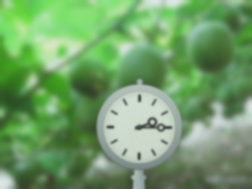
2:15
